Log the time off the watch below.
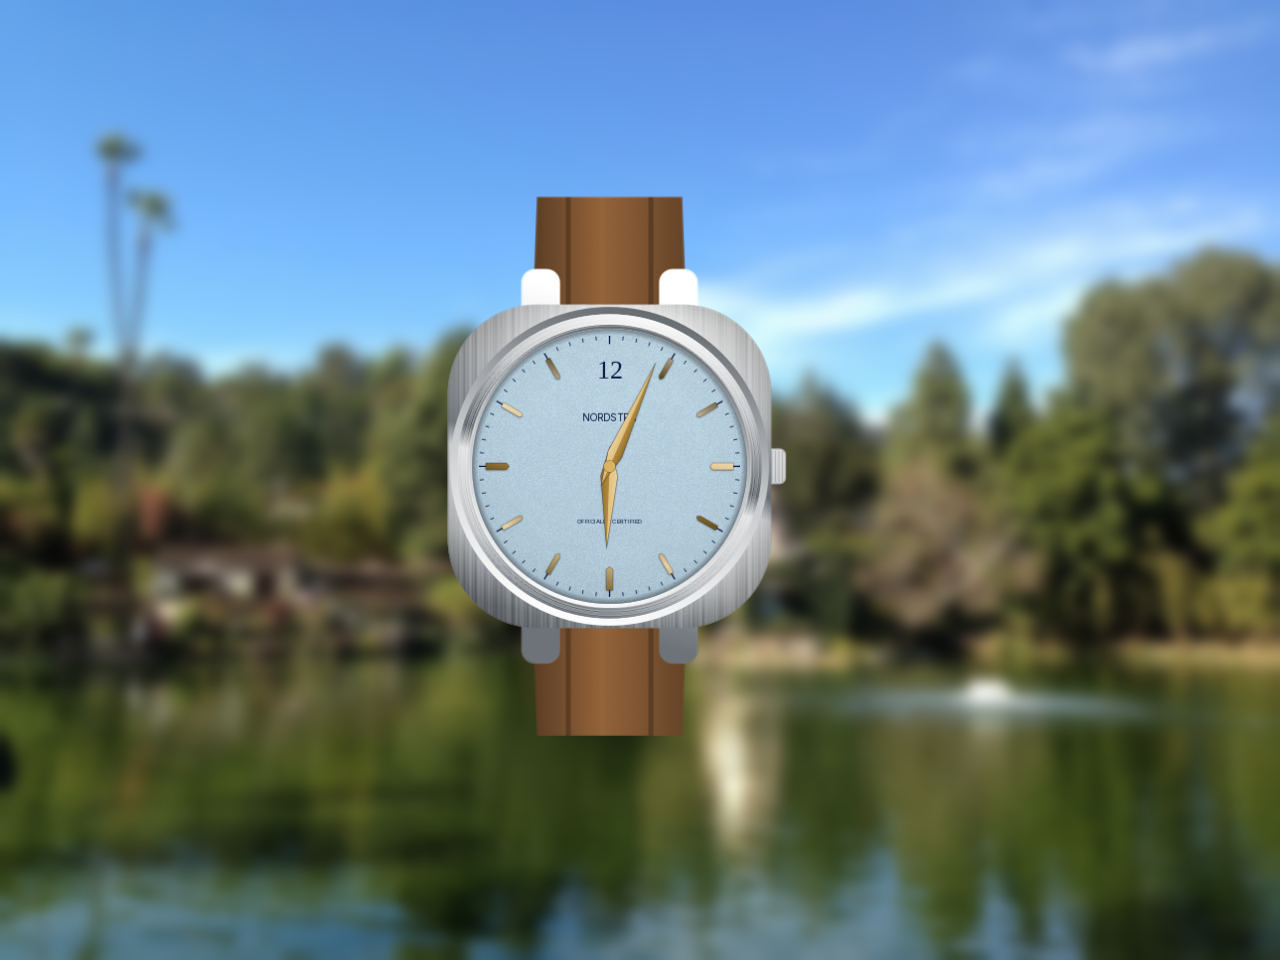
6:04
